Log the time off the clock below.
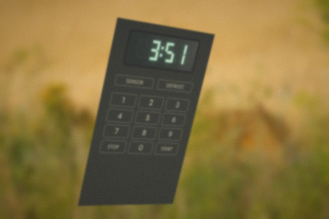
3:51
